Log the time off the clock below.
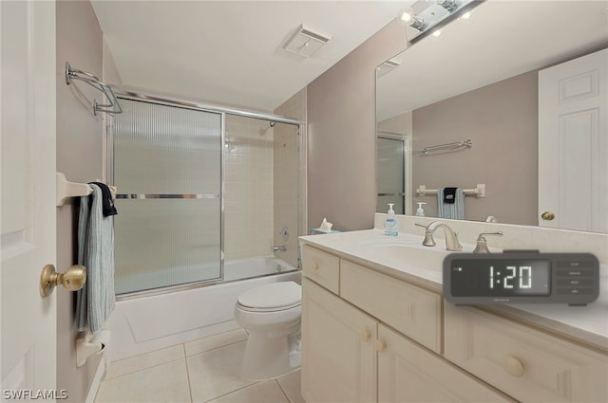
1:20
